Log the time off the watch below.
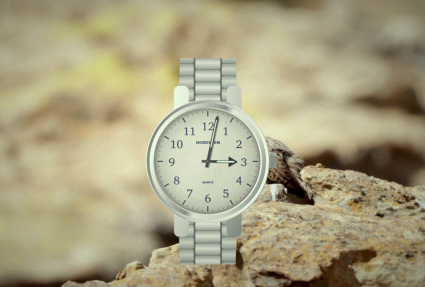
3:02
